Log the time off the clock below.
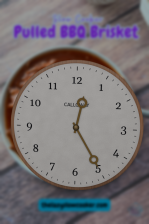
12:25
